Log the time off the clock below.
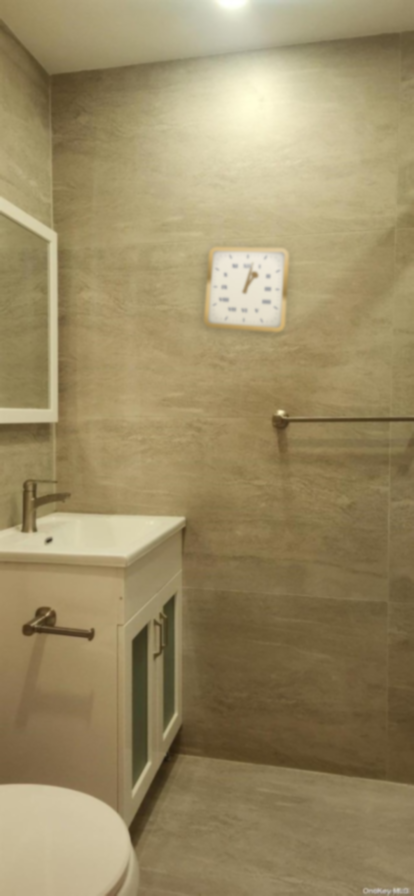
1:02
